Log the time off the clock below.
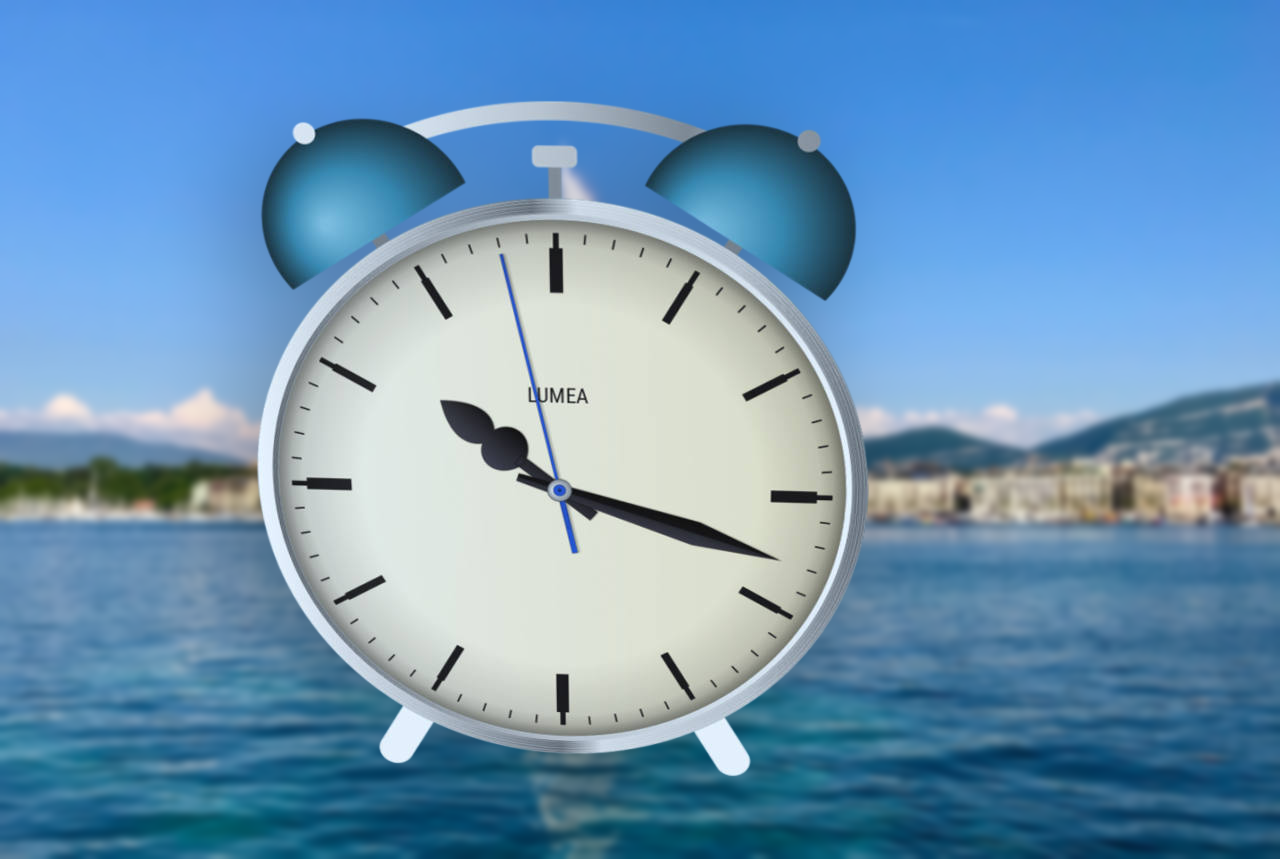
10:17:58
